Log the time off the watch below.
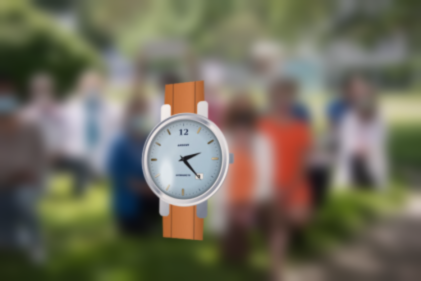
2:23
